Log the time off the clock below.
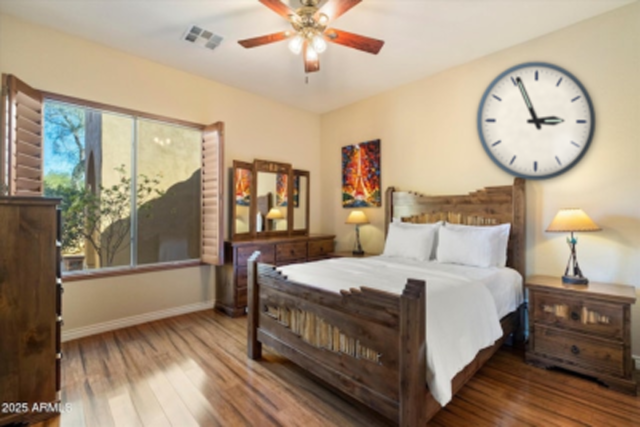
2:56
